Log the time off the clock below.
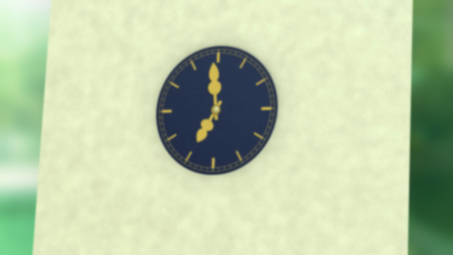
6:59
